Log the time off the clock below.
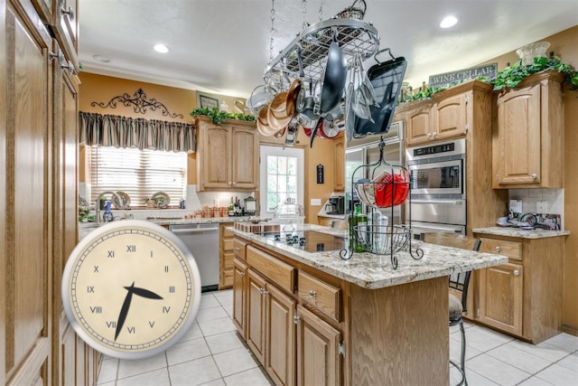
3:33
